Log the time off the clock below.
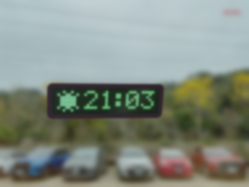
21:03
